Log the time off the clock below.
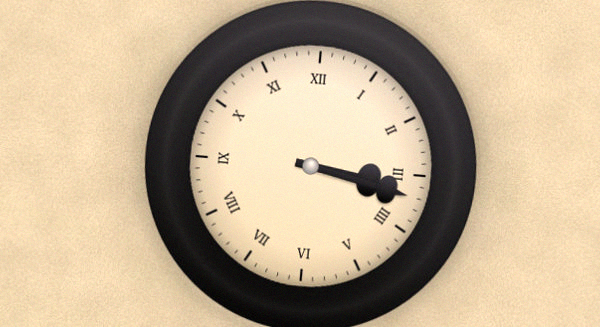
3:17
